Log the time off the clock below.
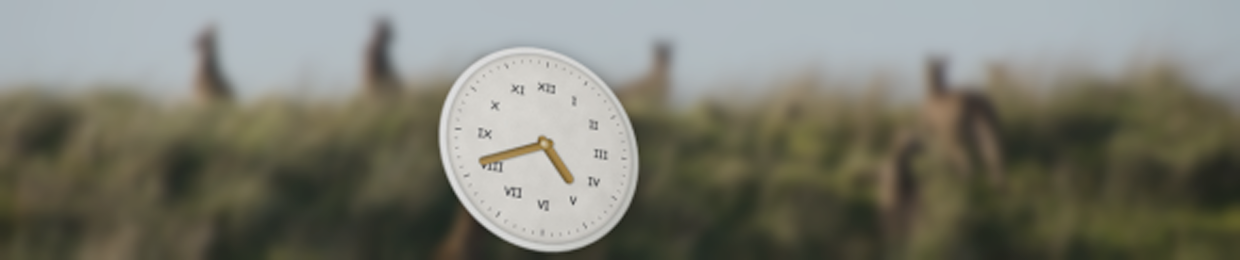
4:41
